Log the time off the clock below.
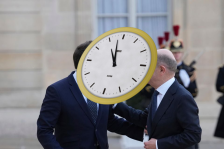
10:58
